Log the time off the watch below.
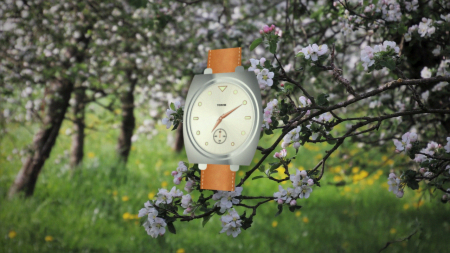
7:10
